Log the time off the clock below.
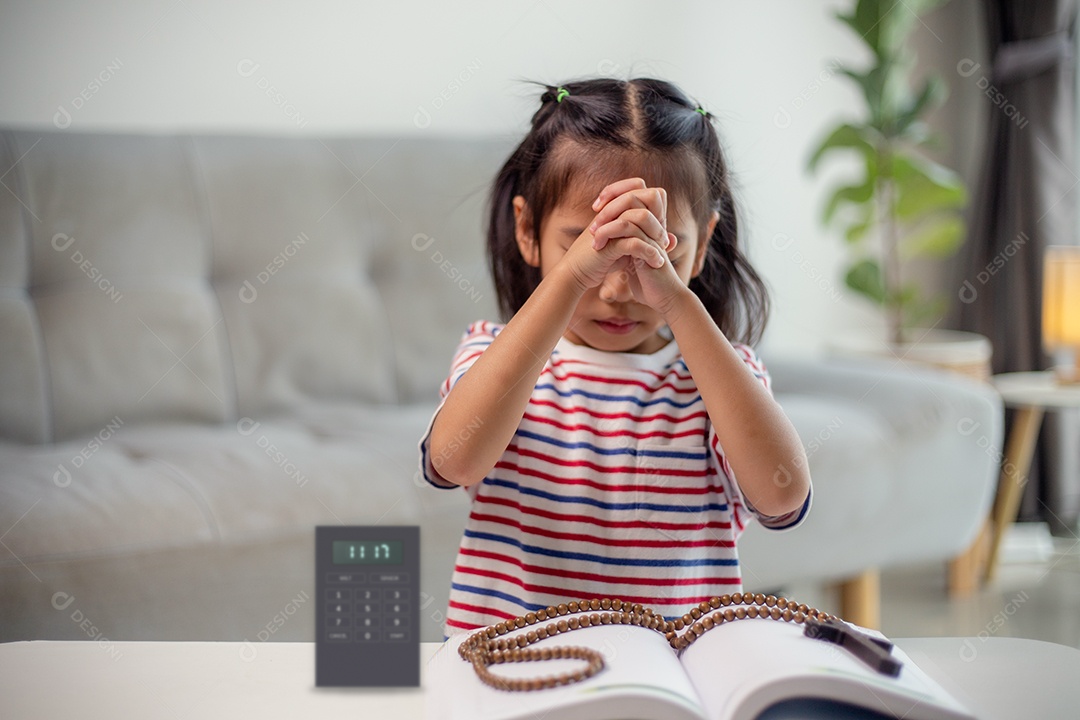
11:17
